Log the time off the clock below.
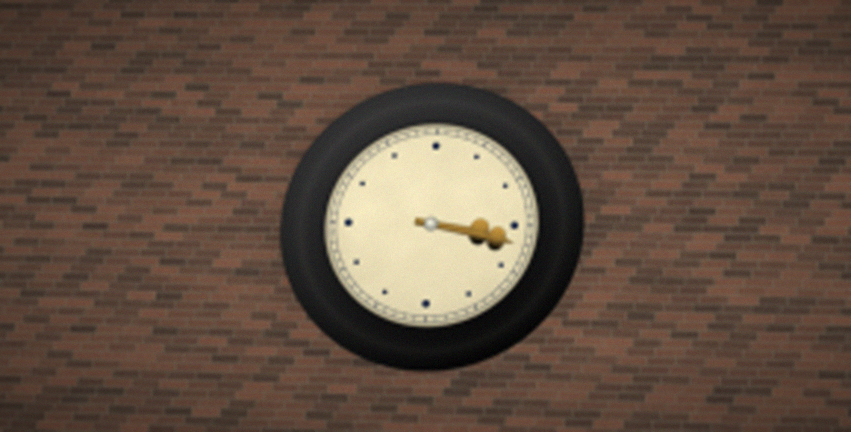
3:17
